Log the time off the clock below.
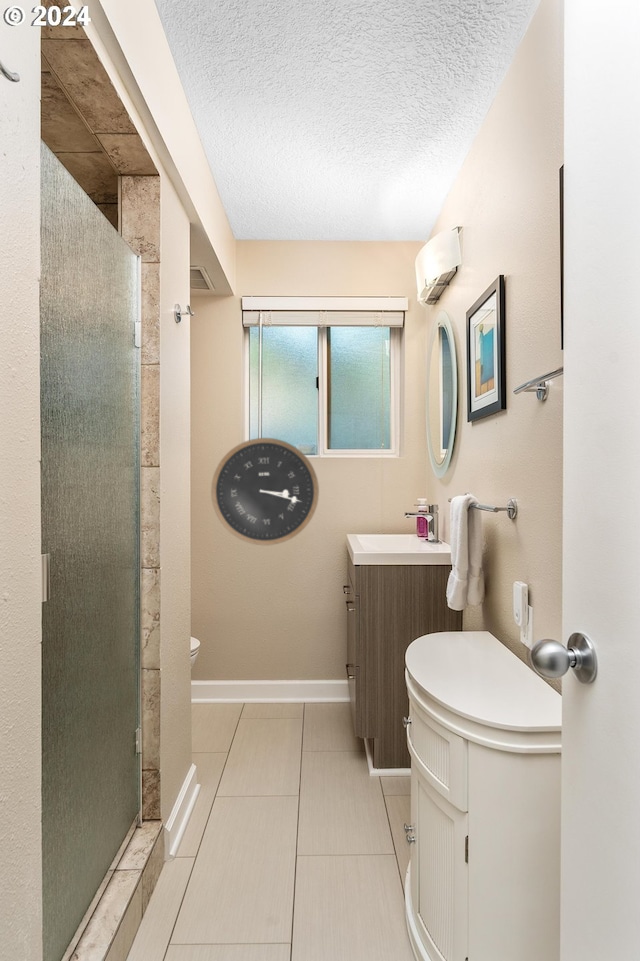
3:18
